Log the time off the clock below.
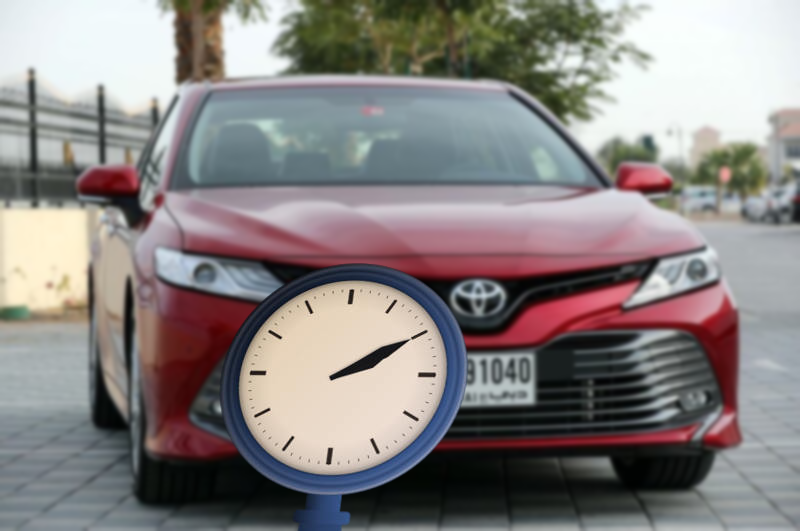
2:10
